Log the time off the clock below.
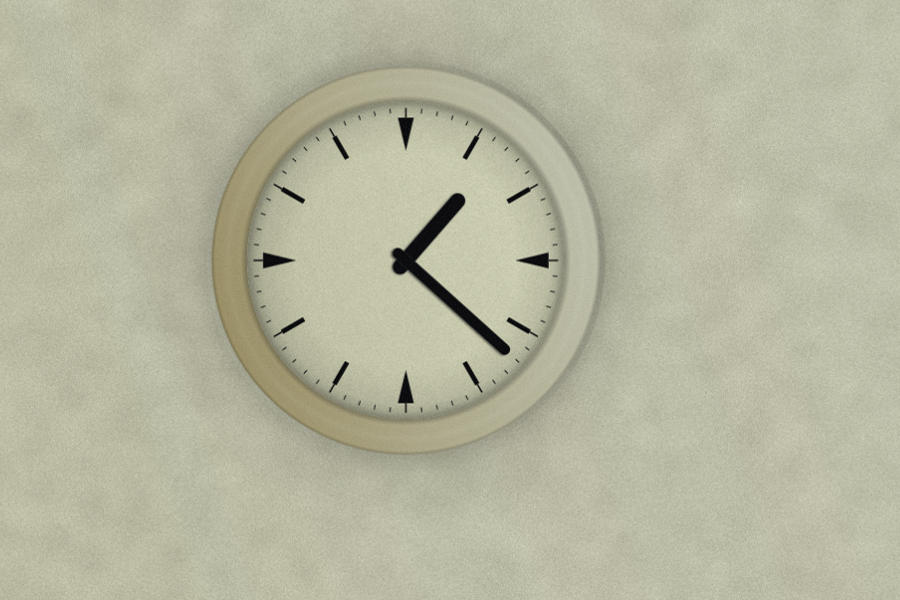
1:22
